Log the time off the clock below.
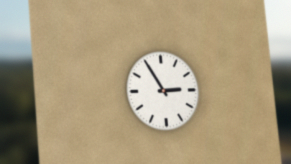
2:55
